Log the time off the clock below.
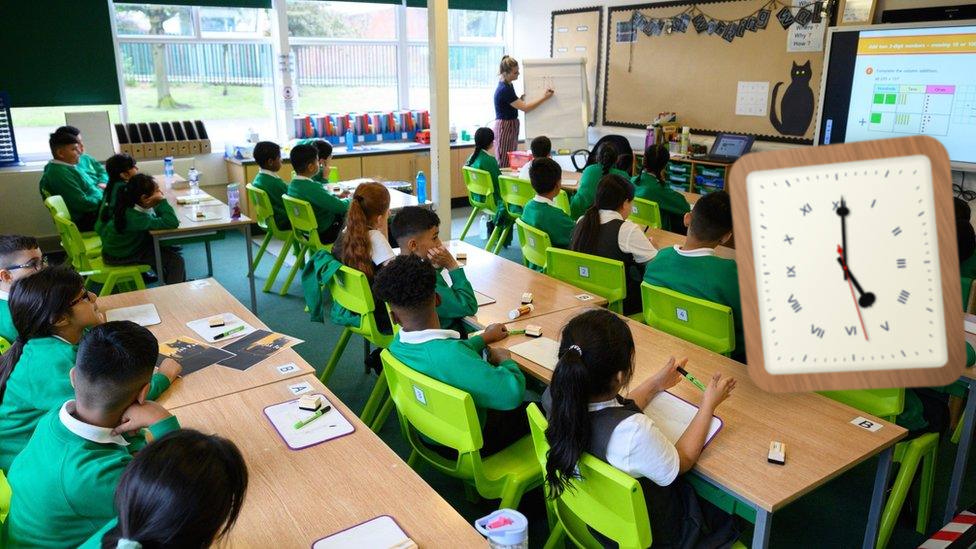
5:00:28
